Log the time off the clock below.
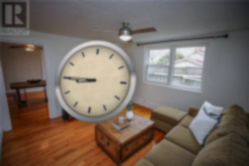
8:45
